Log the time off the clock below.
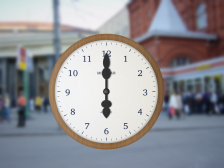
6:00
